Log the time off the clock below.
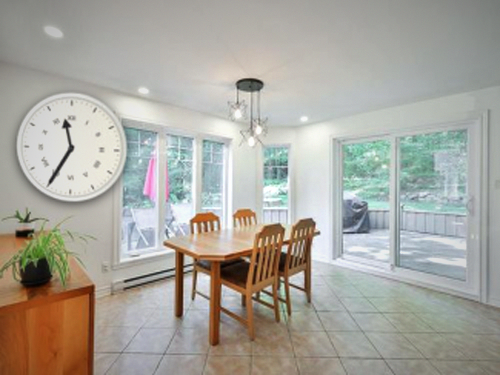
11:35
